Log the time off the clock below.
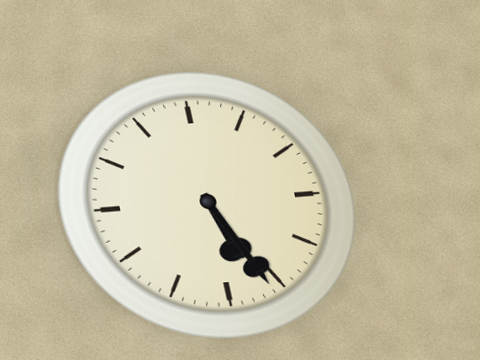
5:26
